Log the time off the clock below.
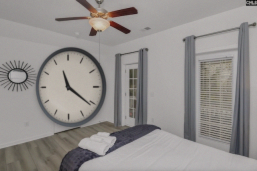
11:21
